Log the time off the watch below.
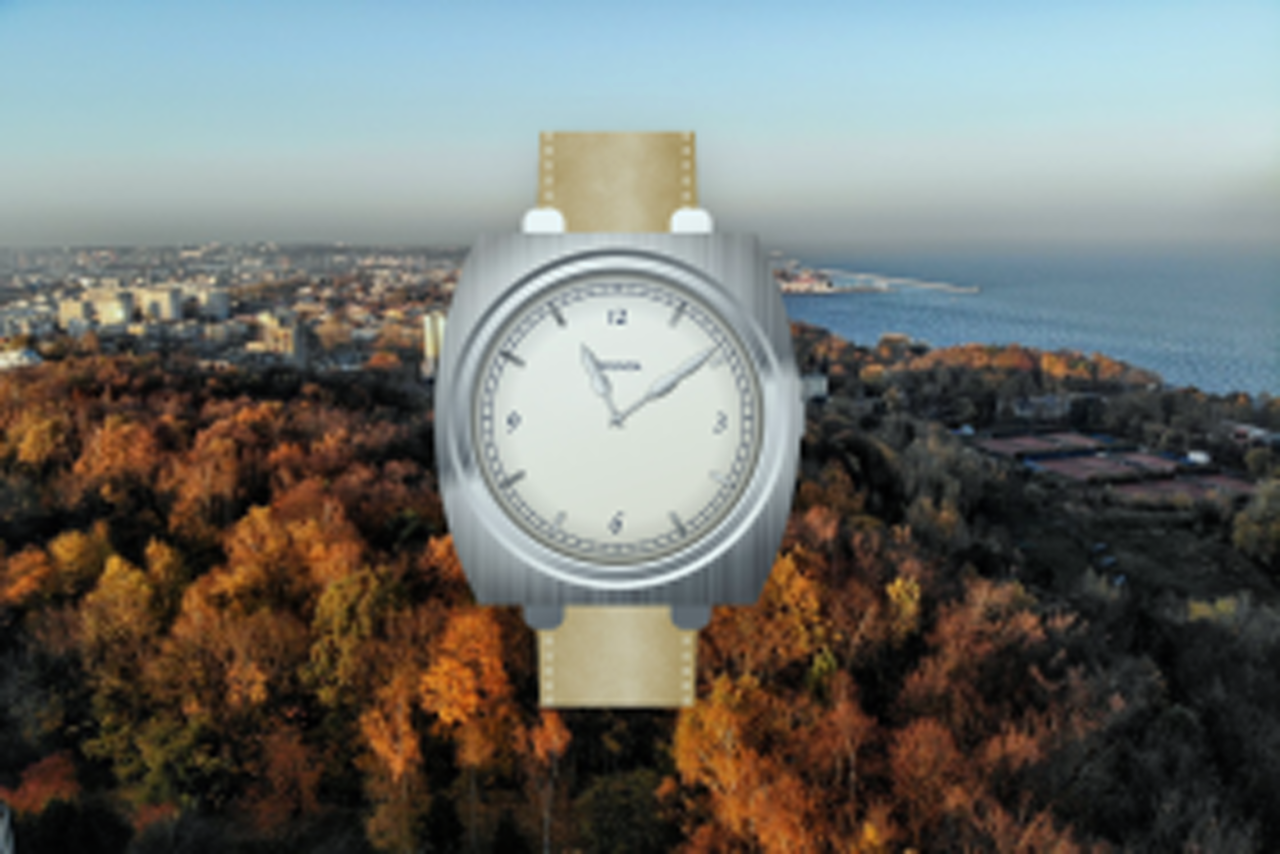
11:09
